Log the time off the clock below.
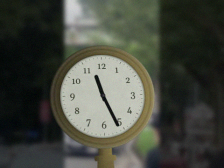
11:26
